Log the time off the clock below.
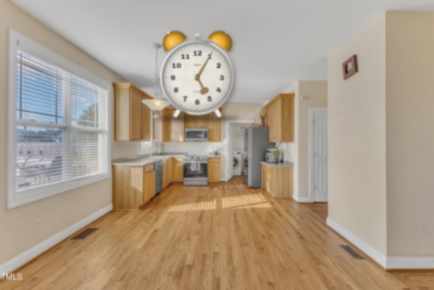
5:05
